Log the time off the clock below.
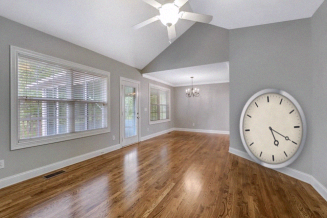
5:20
